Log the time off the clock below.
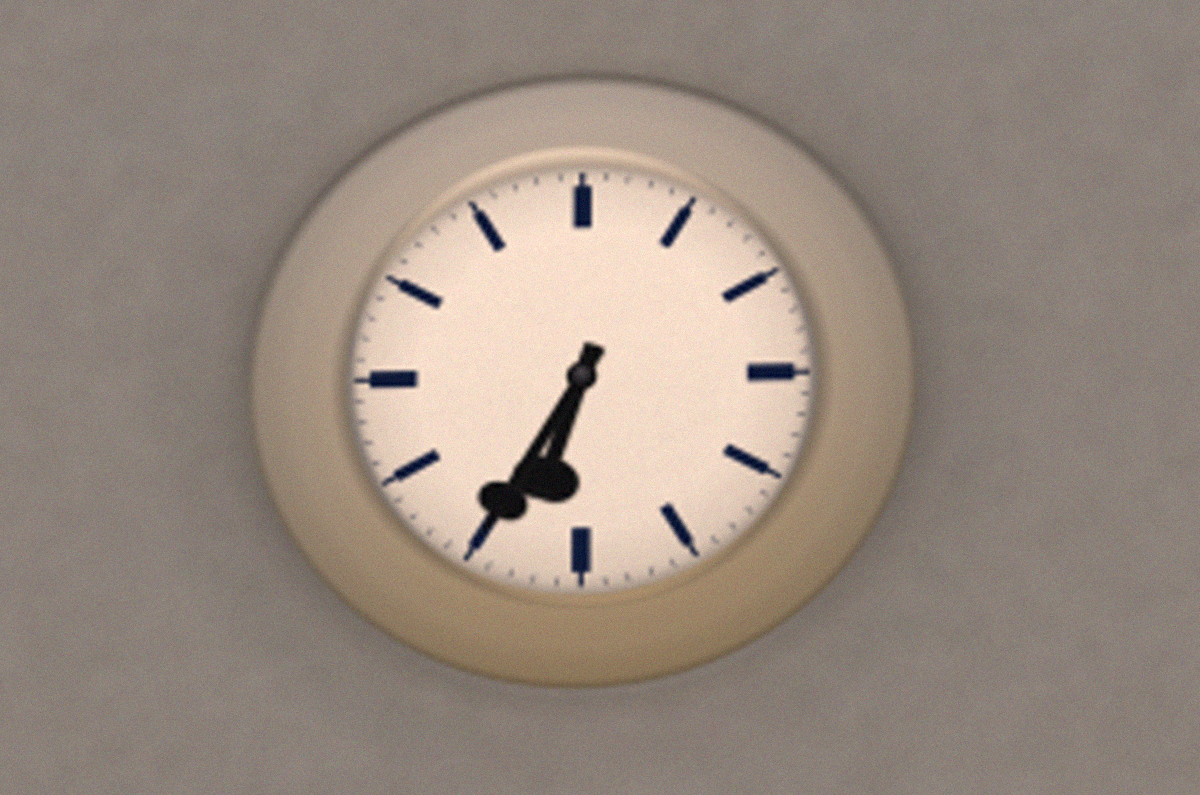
6:35
